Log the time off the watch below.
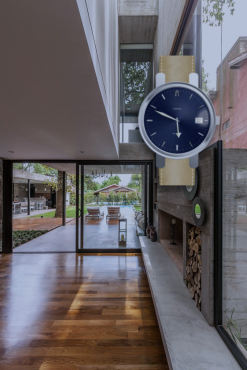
5:49
